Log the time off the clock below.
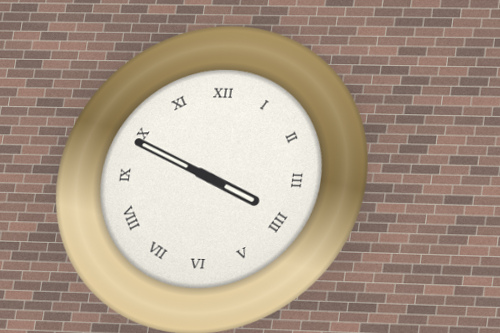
3:49
